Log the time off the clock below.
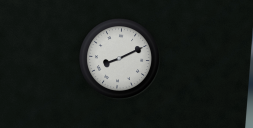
8:10
